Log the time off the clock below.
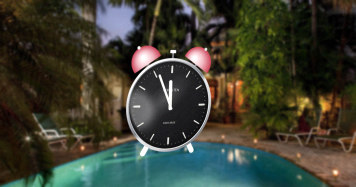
11:56
